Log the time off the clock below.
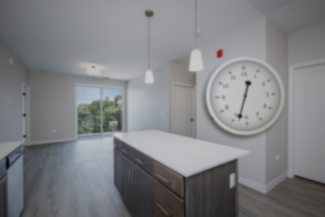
12:33
